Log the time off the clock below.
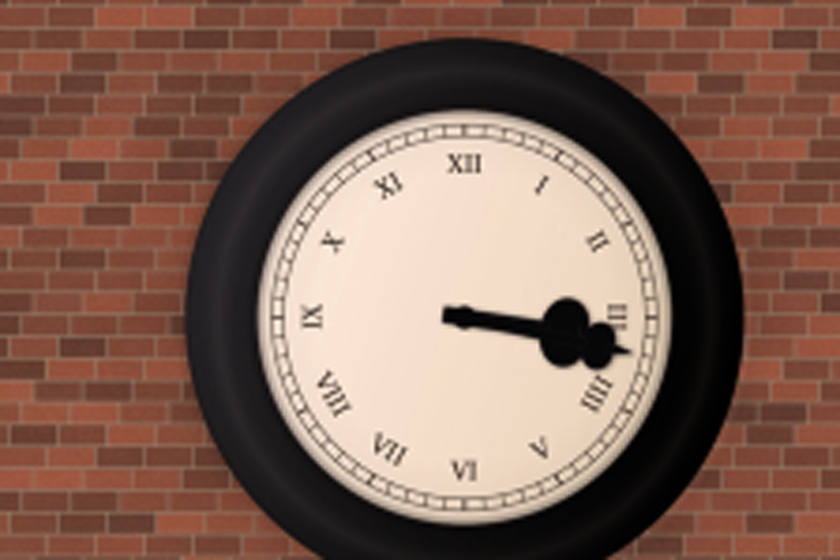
3:17
